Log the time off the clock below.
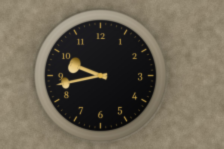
9:43
